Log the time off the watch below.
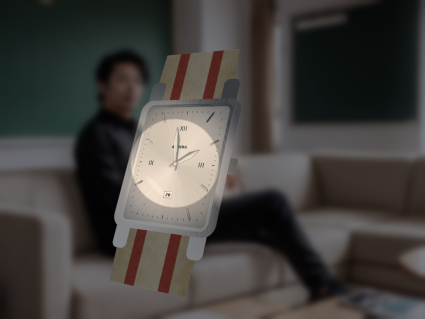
1:58
